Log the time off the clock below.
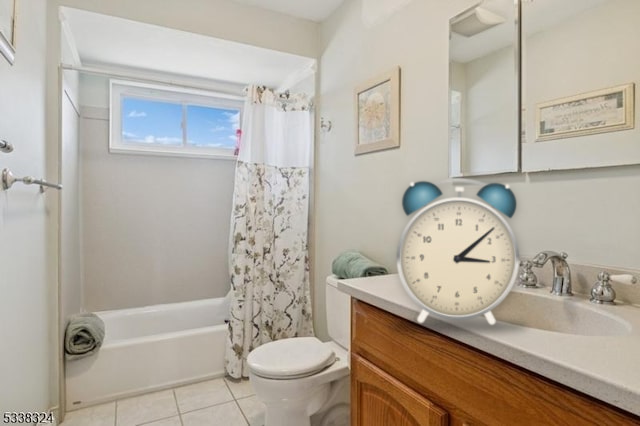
3:08
